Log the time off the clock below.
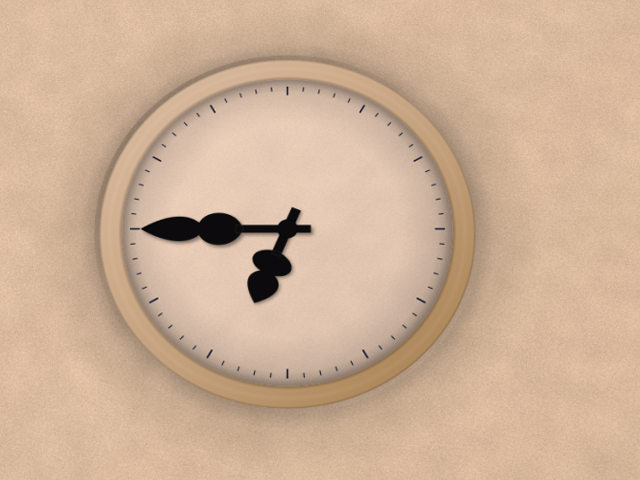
6:45
